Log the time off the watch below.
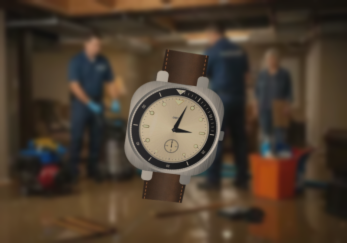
3:03
